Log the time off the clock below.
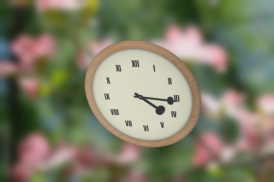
4:16
